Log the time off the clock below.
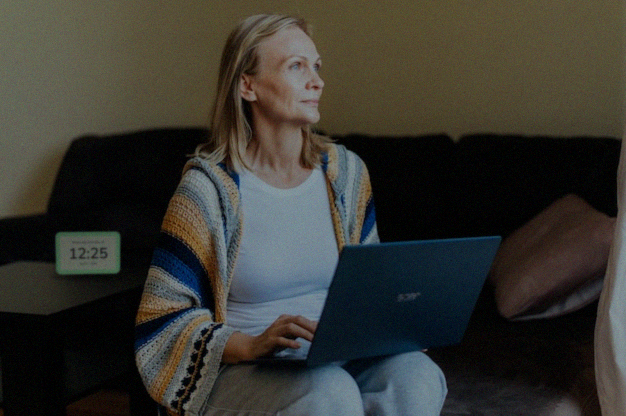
12:25
